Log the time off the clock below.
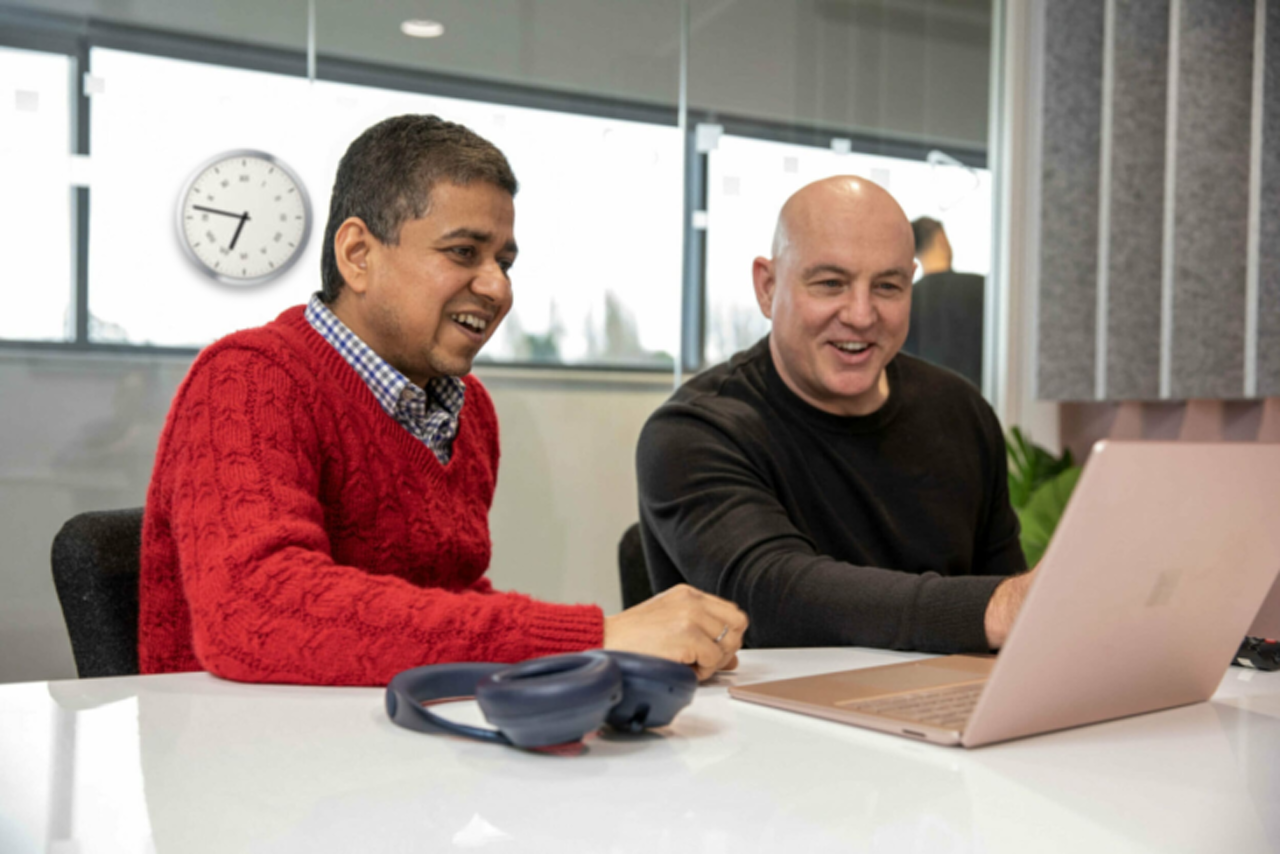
6:47
